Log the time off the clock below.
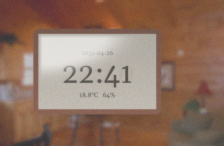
22:41
